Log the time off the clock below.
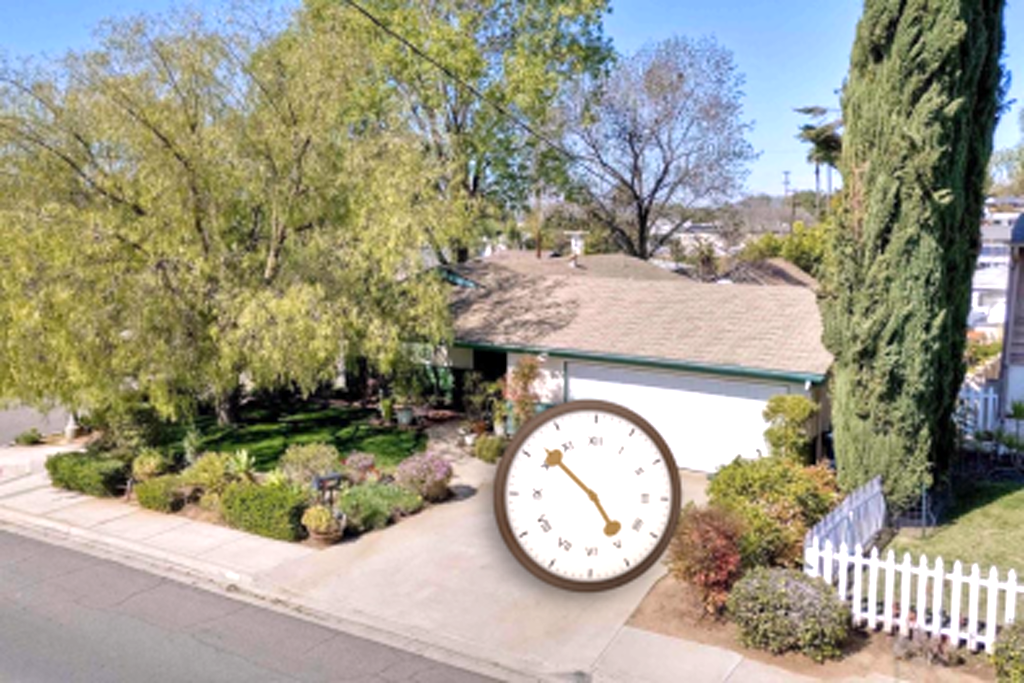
4:52
